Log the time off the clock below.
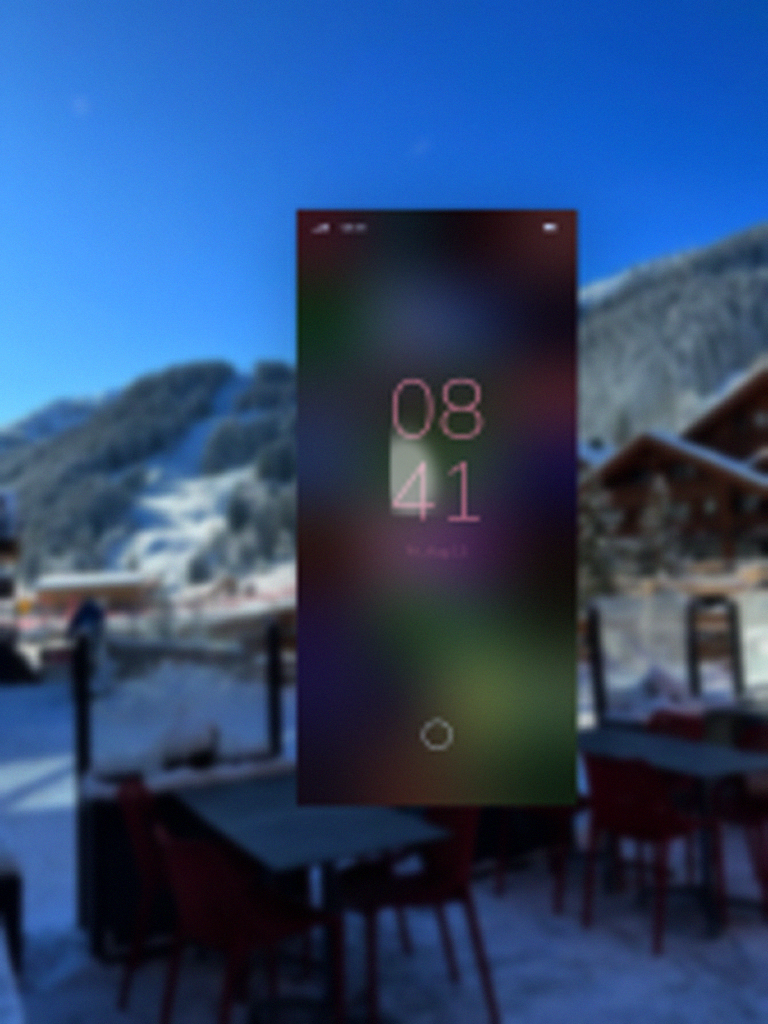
8:41
